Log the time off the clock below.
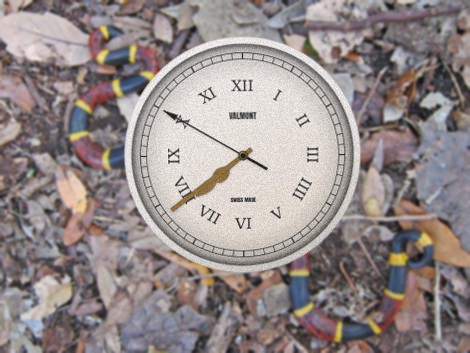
7:38:50
